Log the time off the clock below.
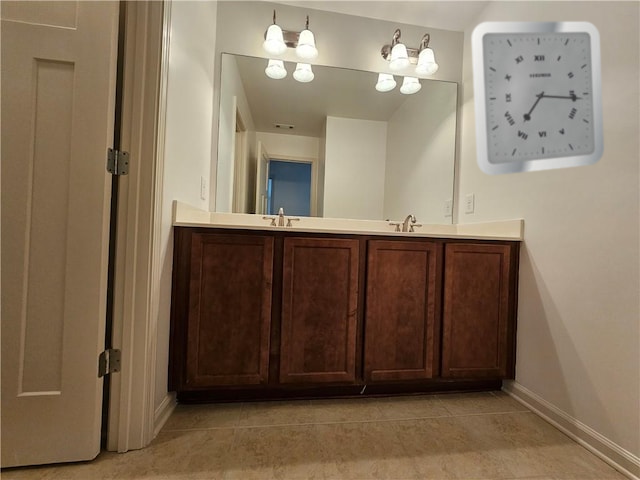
7:16
